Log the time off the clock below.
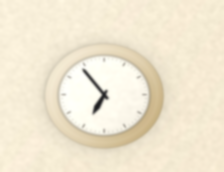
6:54
